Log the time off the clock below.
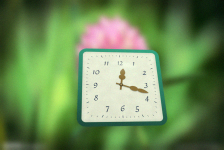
12:18
